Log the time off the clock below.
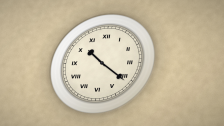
10:21
